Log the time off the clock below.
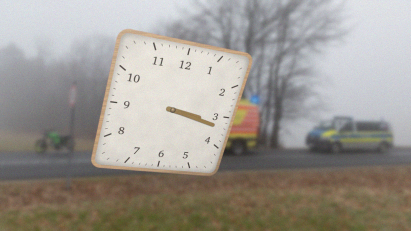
3:17
